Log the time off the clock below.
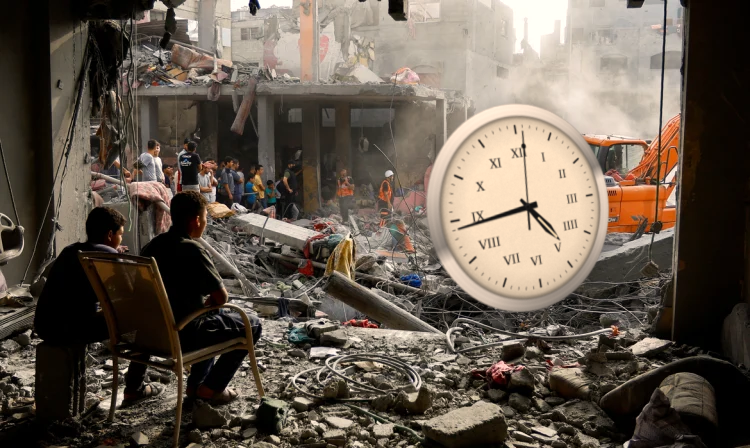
4:44:01
